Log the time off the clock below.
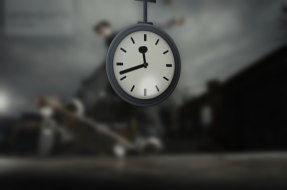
11:42
